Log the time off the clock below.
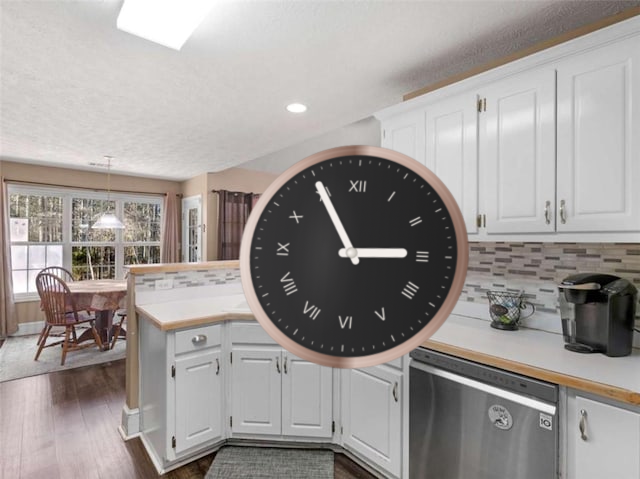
2:55
